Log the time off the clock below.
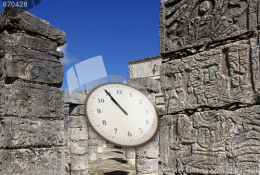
10:55
